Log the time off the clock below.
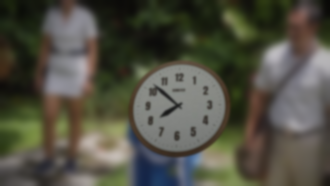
7:52
